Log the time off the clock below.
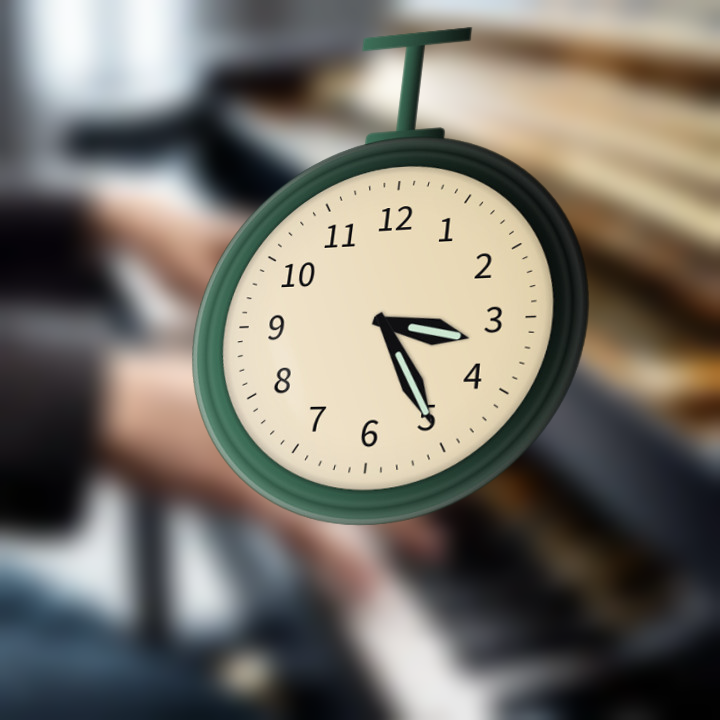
3:25
